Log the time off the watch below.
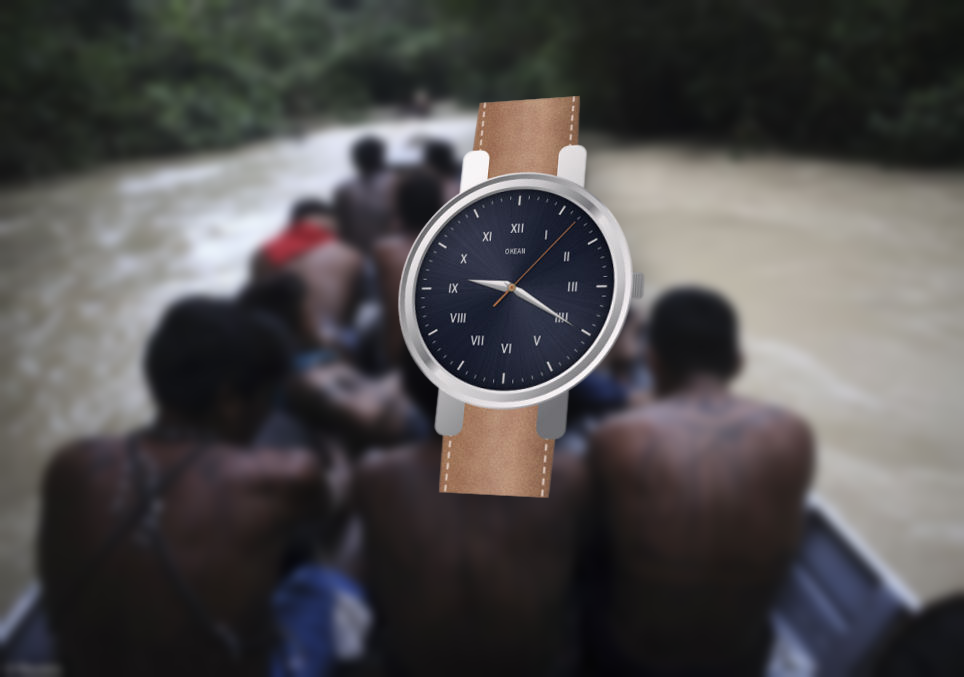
9:20:07
